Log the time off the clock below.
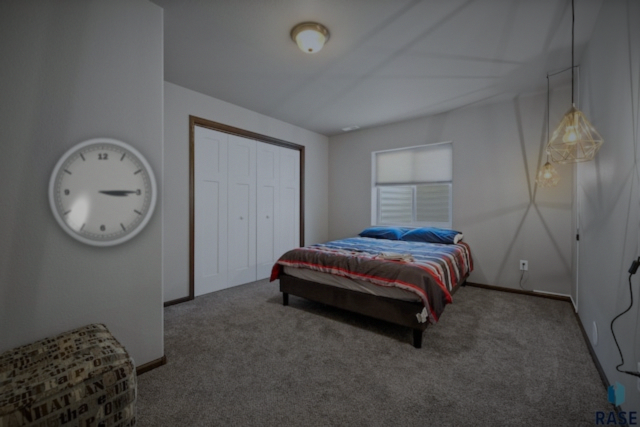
3:15
